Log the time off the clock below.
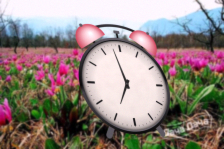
6:58
